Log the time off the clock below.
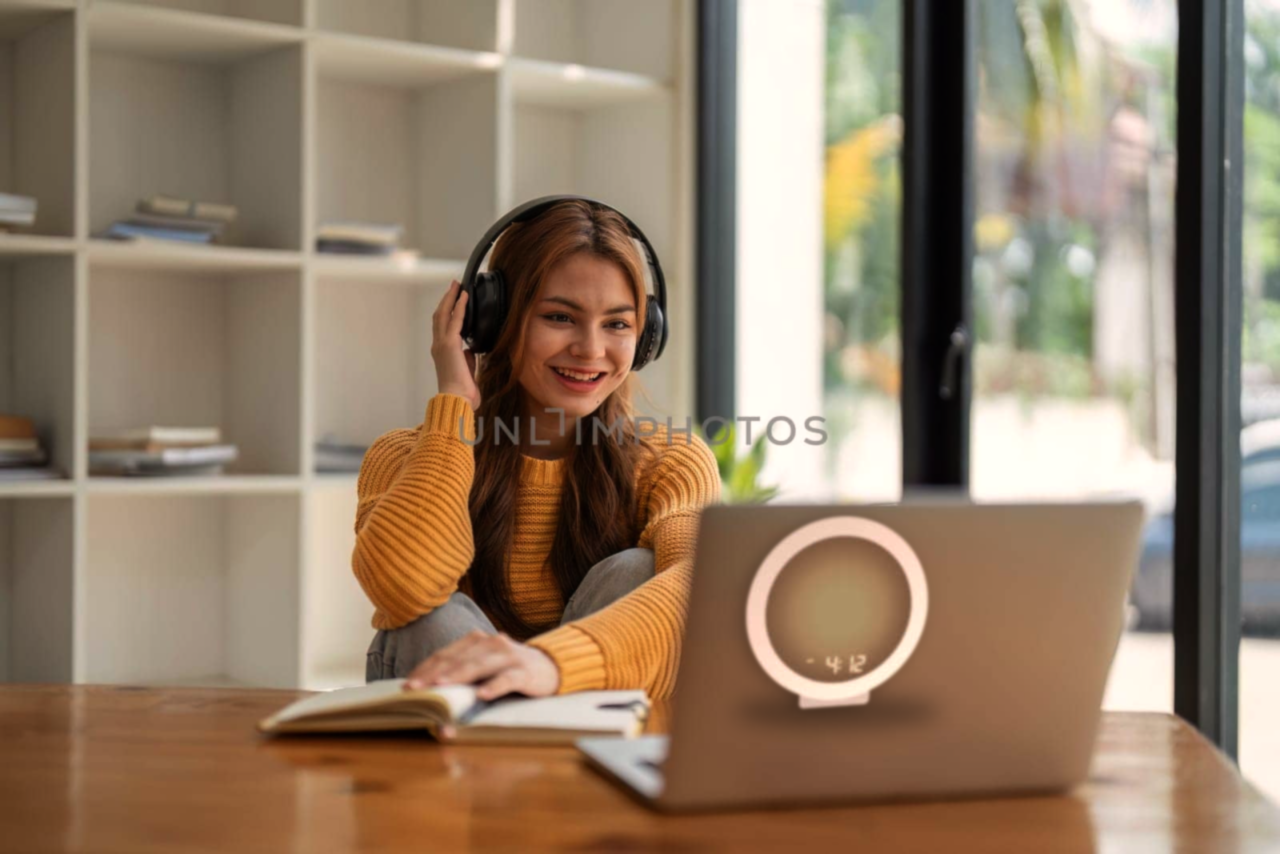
4:12
